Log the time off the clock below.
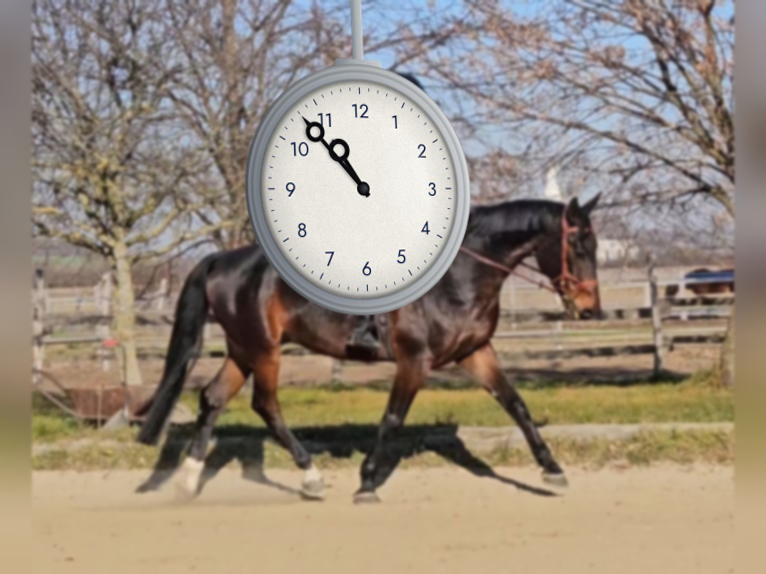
10:53
